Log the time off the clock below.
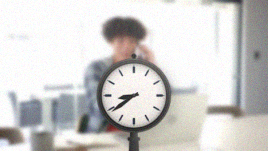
8:39
